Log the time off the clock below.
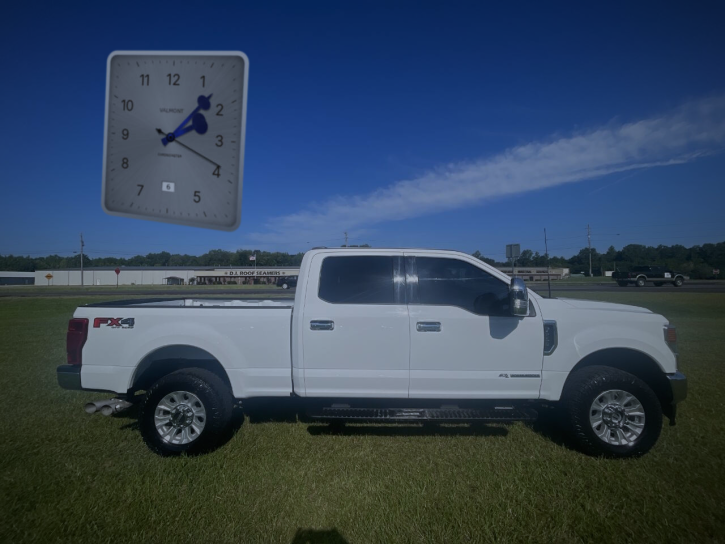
2:07:19
